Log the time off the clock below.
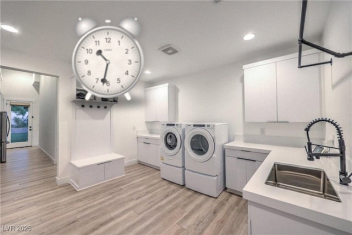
10:32
